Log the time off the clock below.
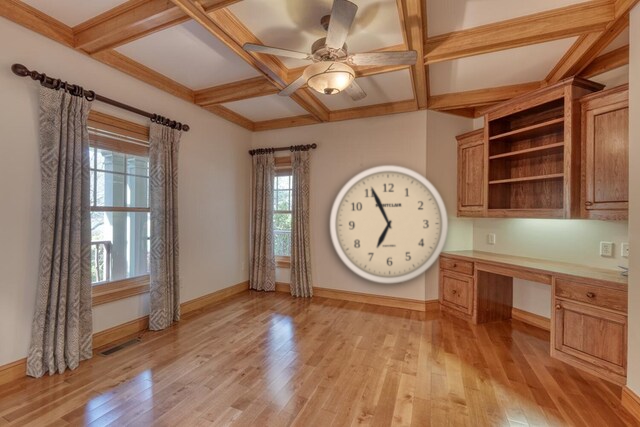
6:56
